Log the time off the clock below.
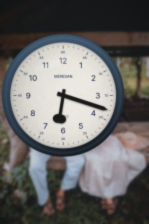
6:18
